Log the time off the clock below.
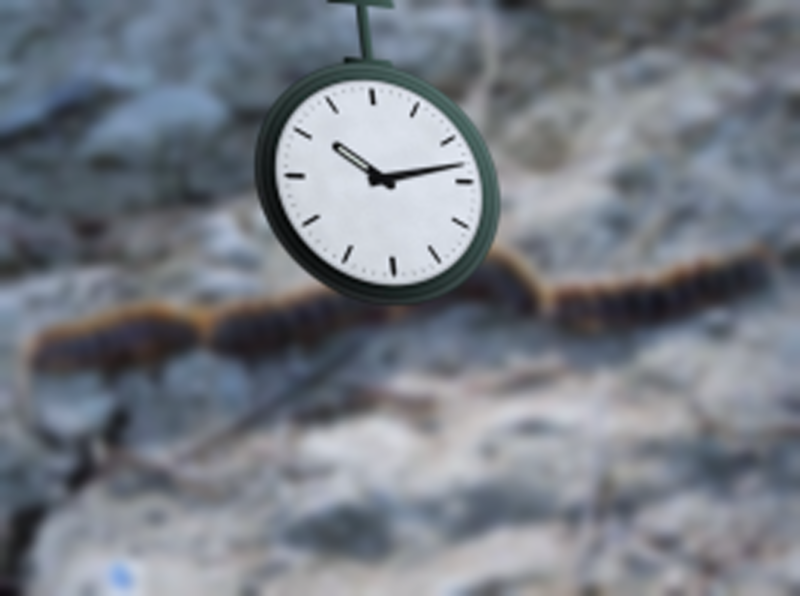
10:13
